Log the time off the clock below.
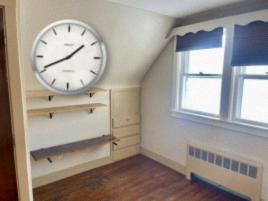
1:41
